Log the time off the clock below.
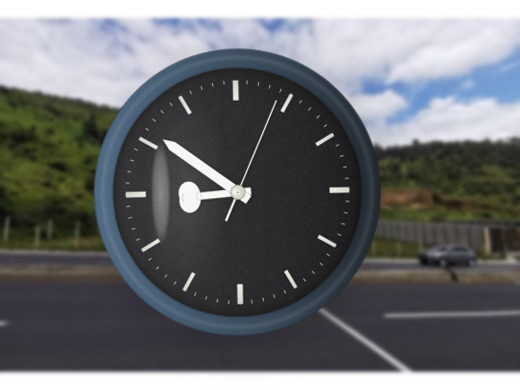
8:51:04
